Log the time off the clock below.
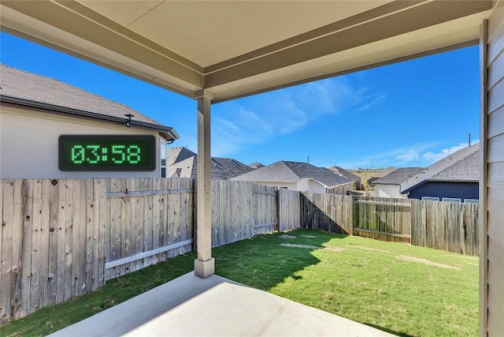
3:58
